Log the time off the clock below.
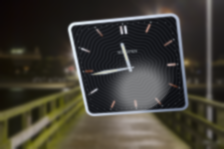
11:44
